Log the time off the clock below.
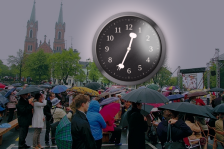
12:34
